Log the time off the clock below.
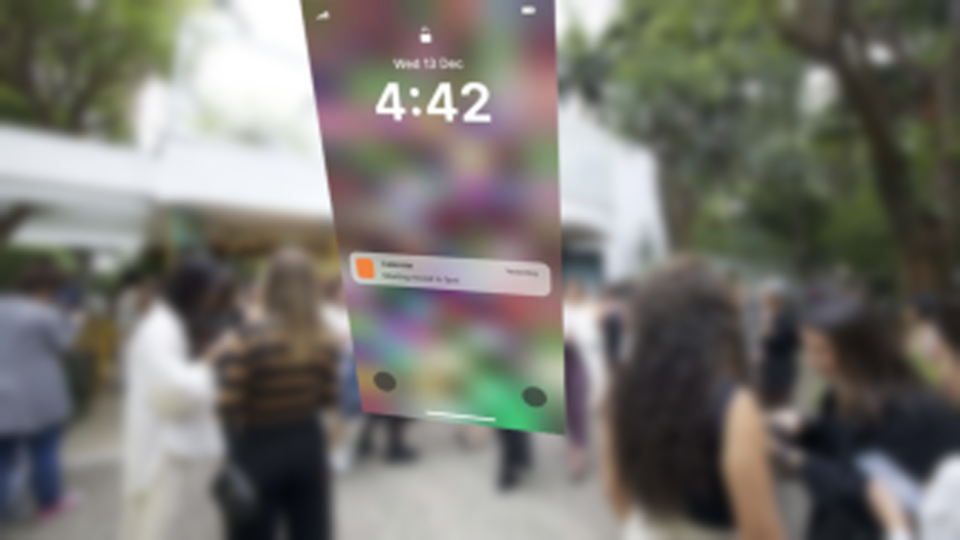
4:42
